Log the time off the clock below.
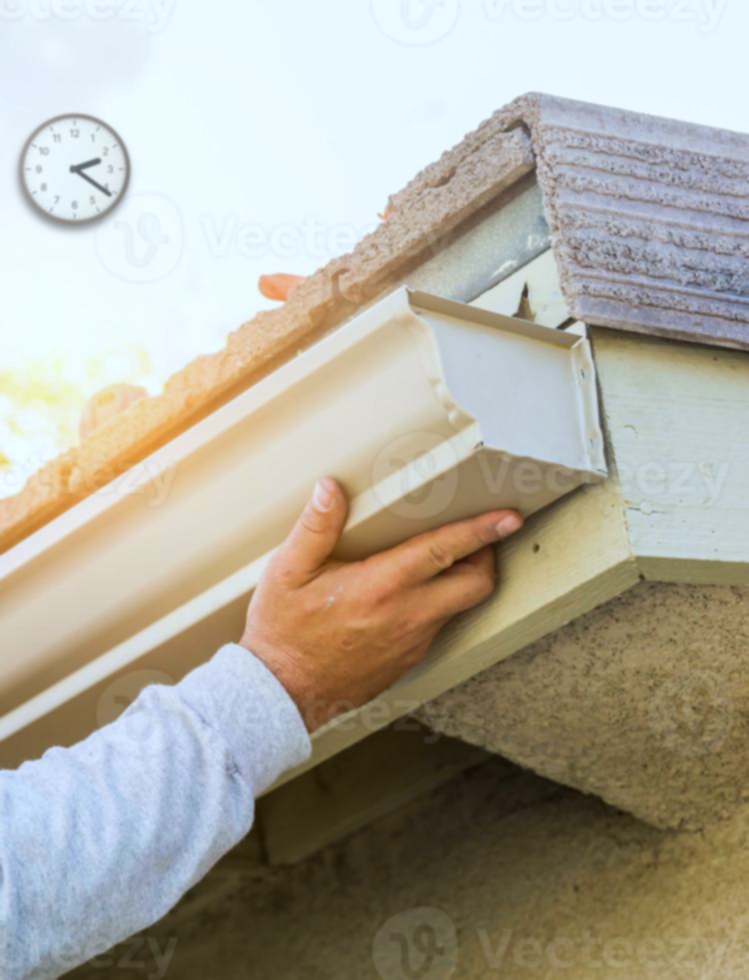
2:21
